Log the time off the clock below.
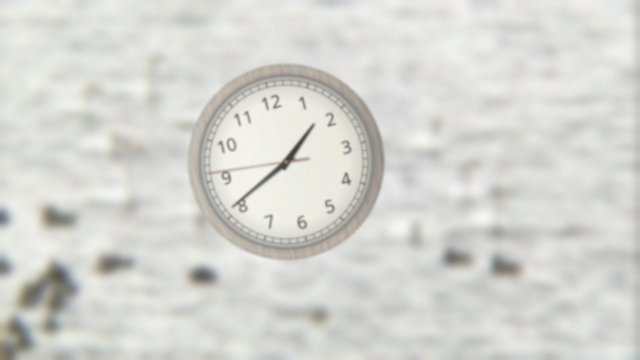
1:40:46
